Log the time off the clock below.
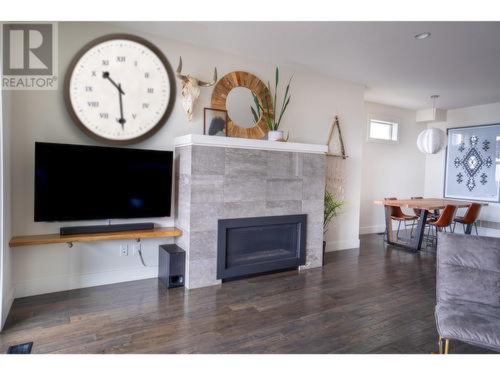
10:29
